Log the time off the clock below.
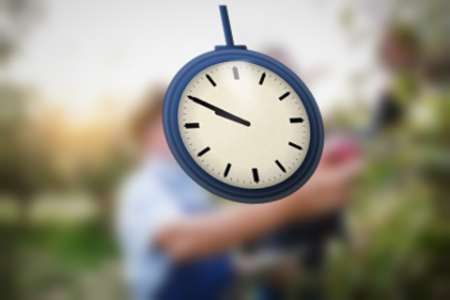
9:50
